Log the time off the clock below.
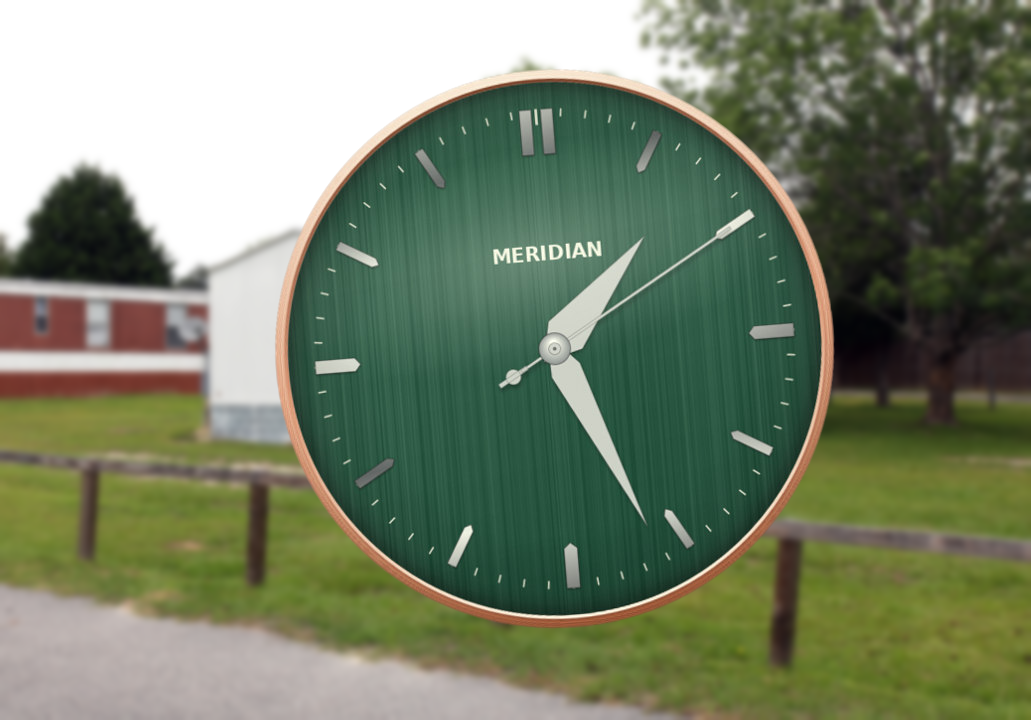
1:26:10
